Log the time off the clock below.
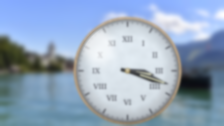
3:18
